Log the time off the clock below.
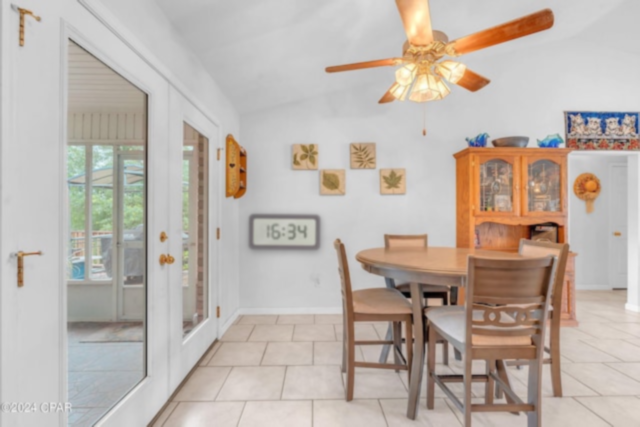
16:34
